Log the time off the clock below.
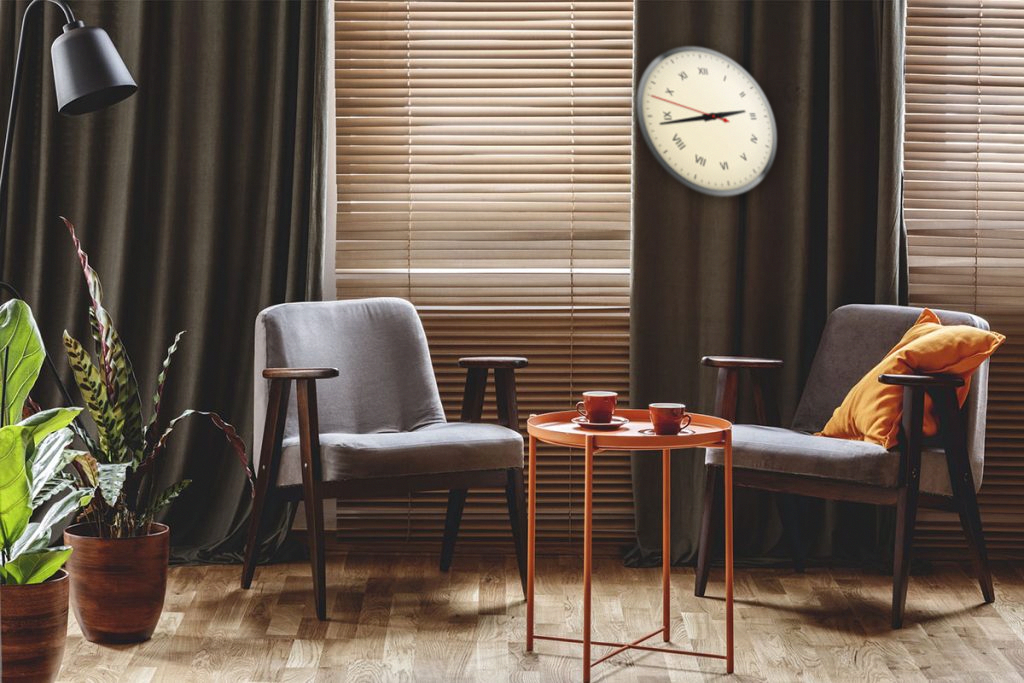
2:43:48
